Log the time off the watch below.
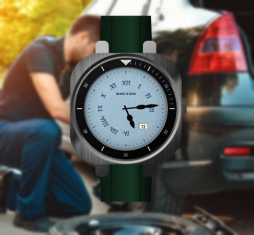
5:14
